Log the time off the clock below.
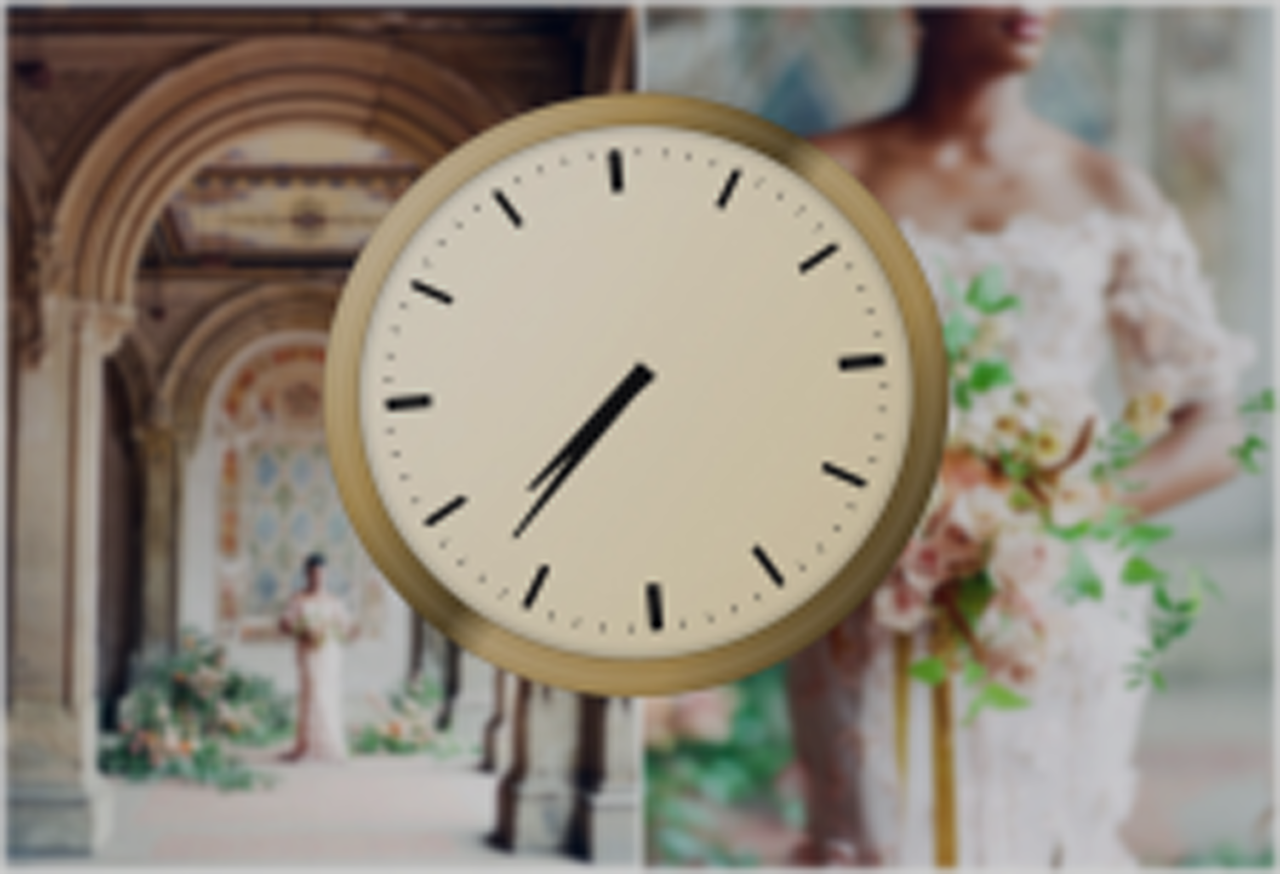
7:37
